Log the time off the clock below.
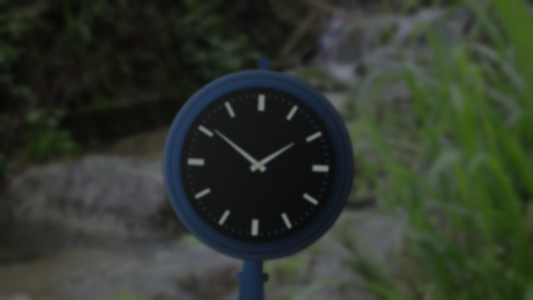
1:51
